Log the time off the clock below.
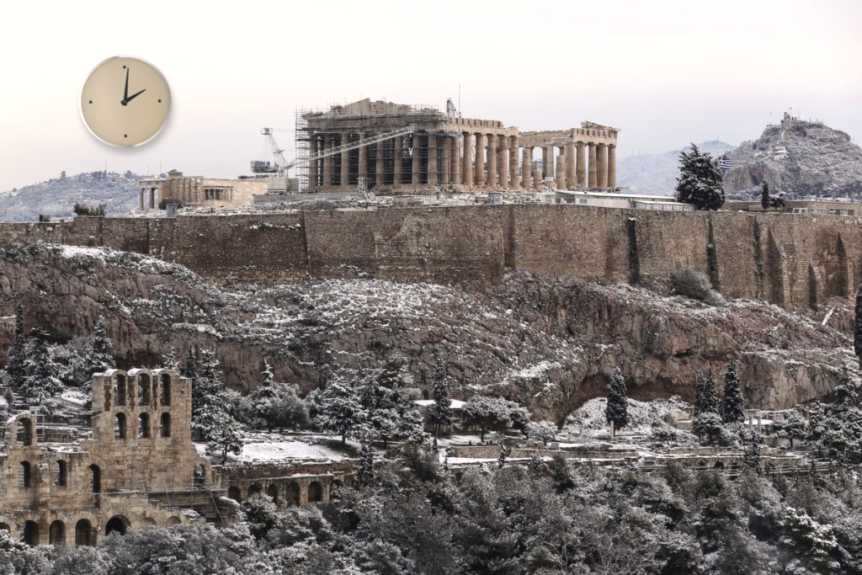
2:01
